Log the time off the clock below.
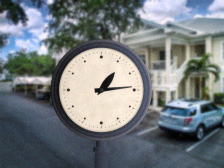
1:14
